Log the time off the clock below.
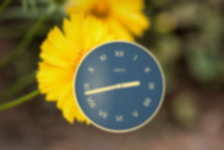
2:43
